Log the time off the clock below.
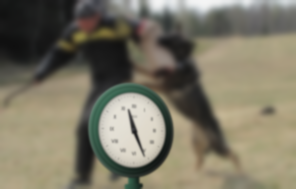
11:26
